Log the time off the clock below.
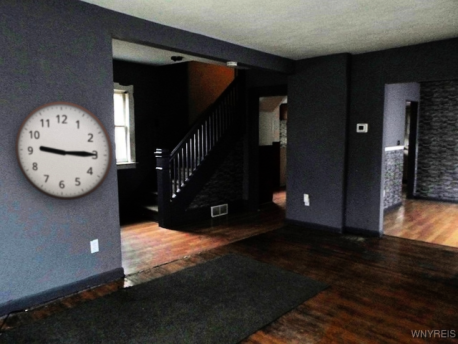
9:15
